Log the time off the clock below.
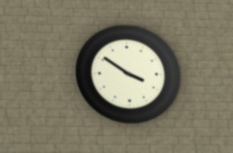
3:51
